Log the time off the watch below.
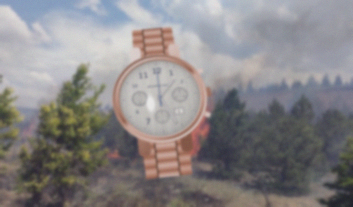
1:26
